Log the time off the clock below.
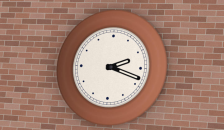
2:18
